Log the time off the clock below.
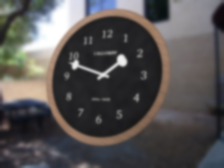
1:48
